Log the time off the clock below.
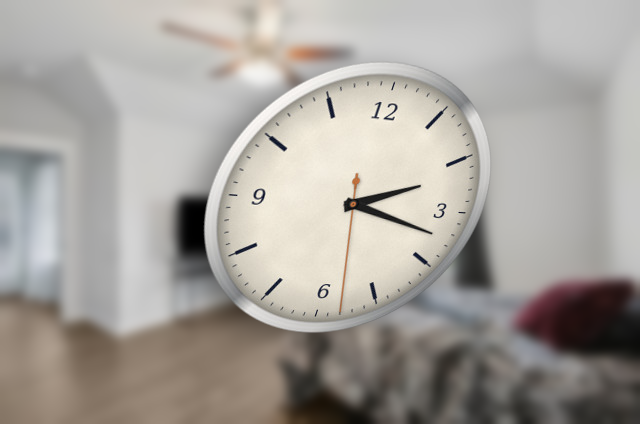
2:17:28
